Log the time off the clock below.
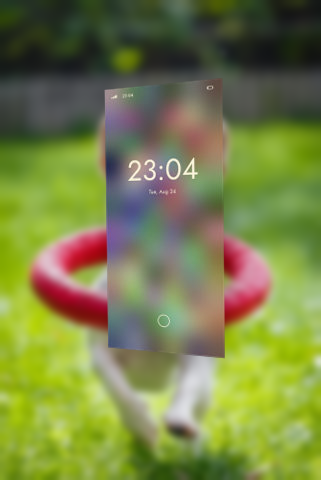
23:04
